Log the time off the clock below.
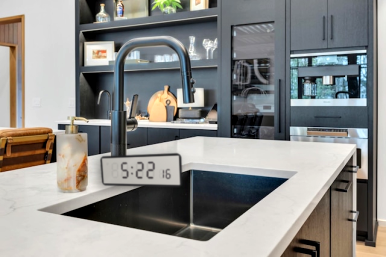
5:22:16
